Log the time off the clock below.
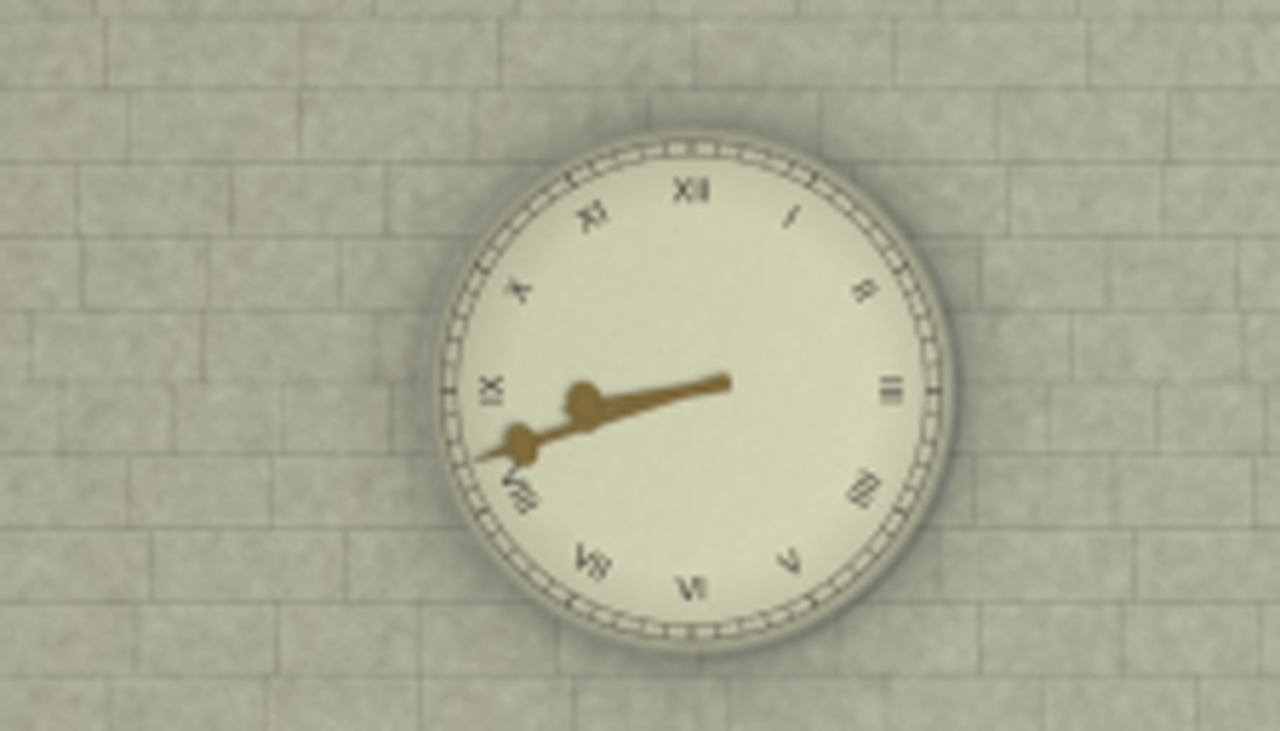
8:42
